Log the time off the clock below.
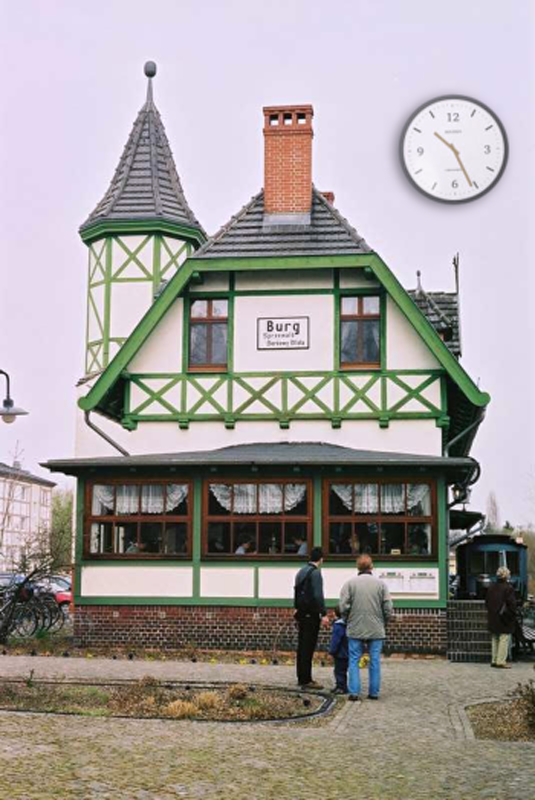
10:26
